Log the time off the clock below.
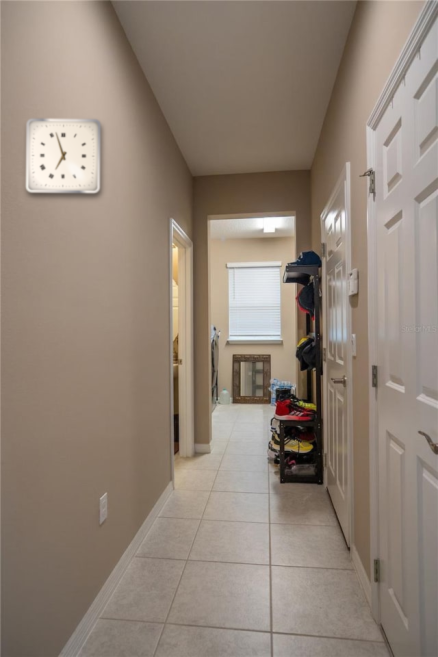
6:57
